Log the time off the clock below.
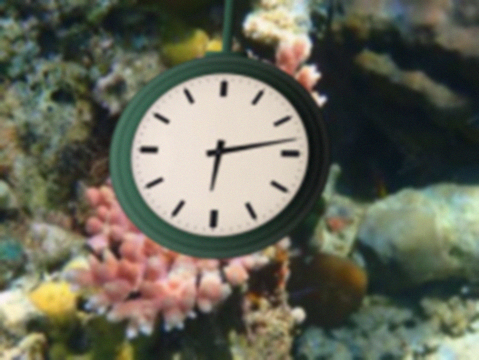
6:13
